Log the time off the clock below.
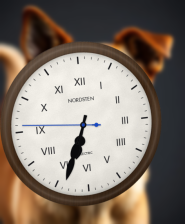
6:33:46
